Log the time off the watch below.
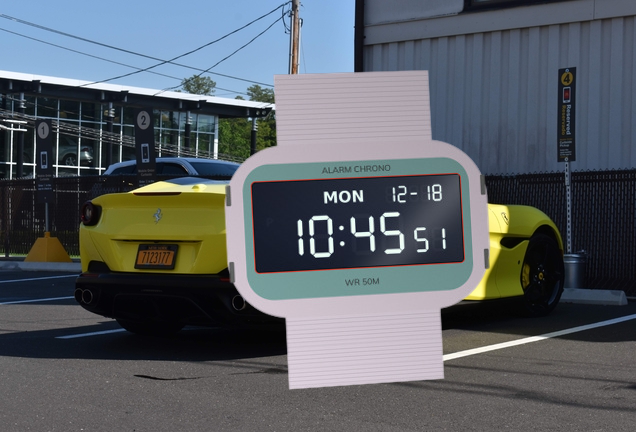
10:45:51
